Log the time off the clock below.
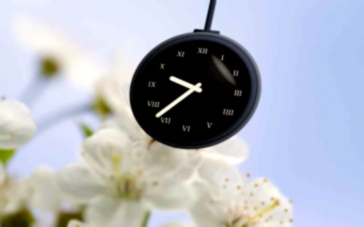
9:37
